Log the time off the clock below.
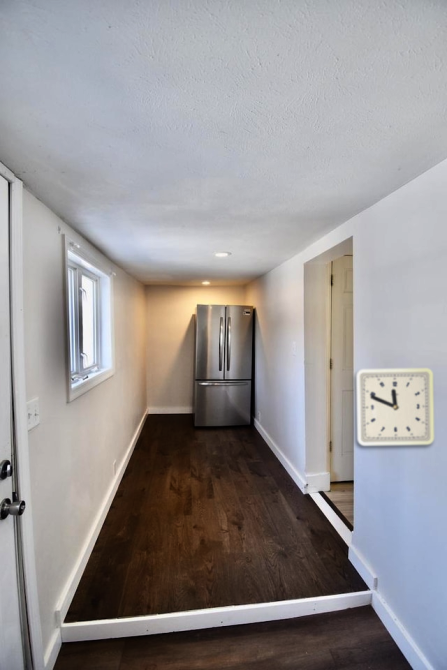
11:49
